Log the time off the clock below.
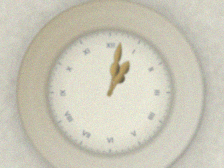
1:02
